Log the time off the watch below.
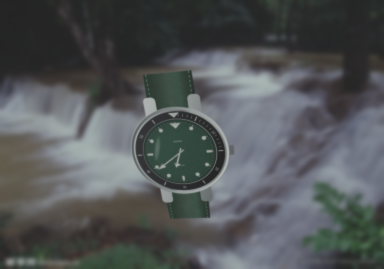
6:39
